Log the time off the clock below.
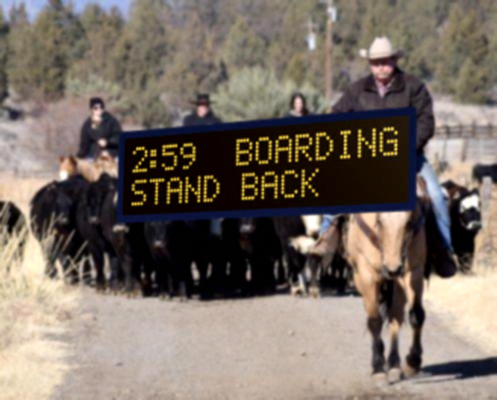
2:59
